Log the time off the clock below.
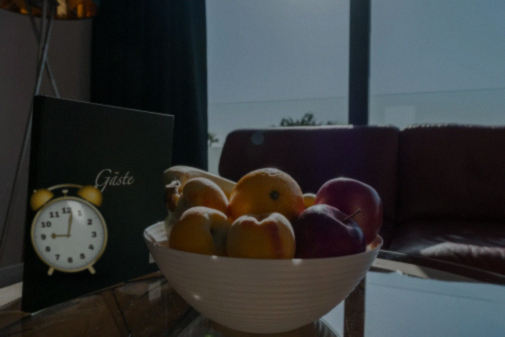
9:02
